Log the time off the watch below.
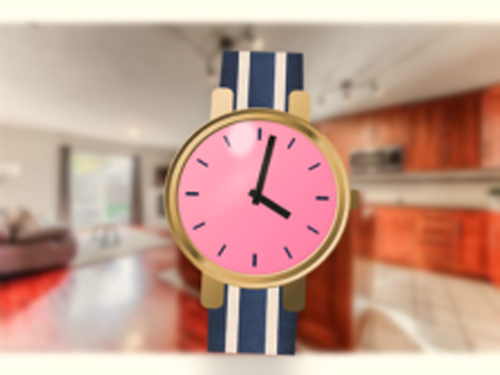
4:02
